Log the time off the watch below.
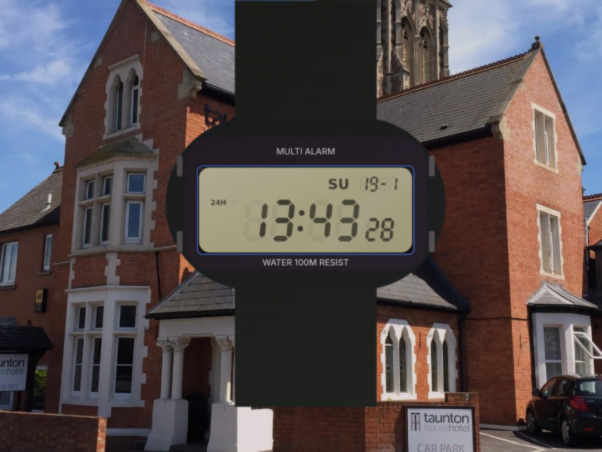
13:43:28
